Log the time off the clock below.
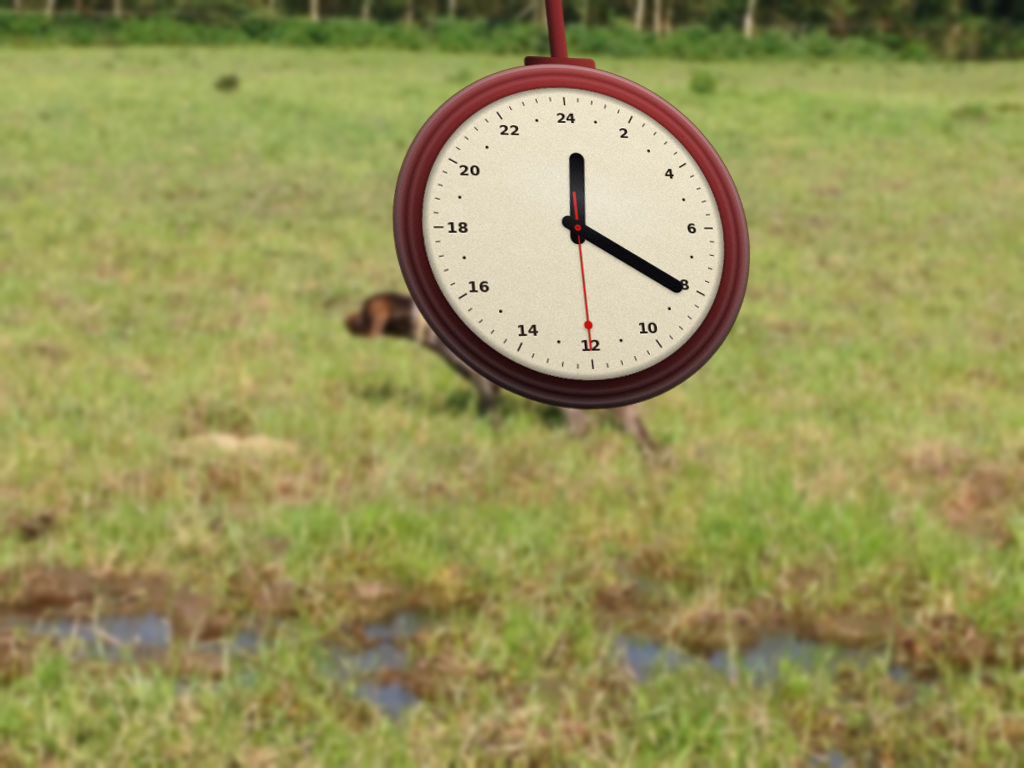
0:20:30
